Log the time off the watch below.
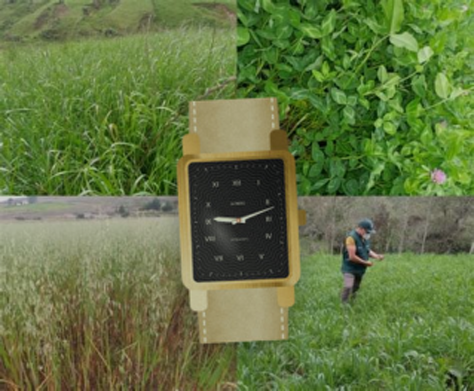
9:12
